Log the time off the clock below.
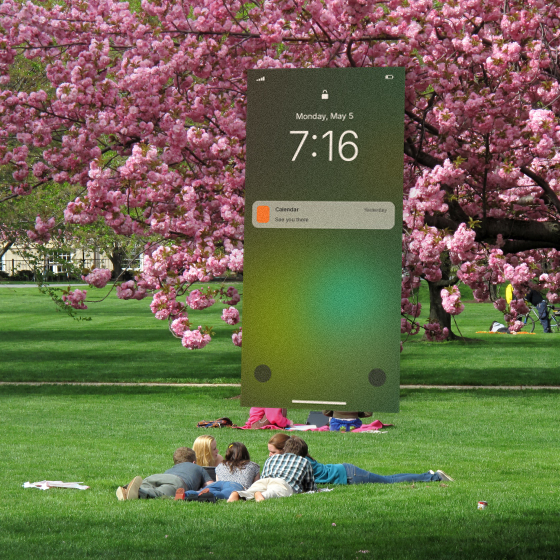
7:16
